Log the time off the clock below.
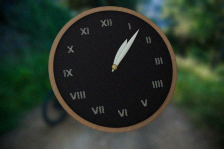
1:07
